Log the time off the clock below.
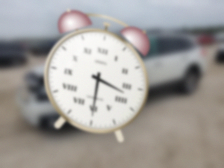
3:30
